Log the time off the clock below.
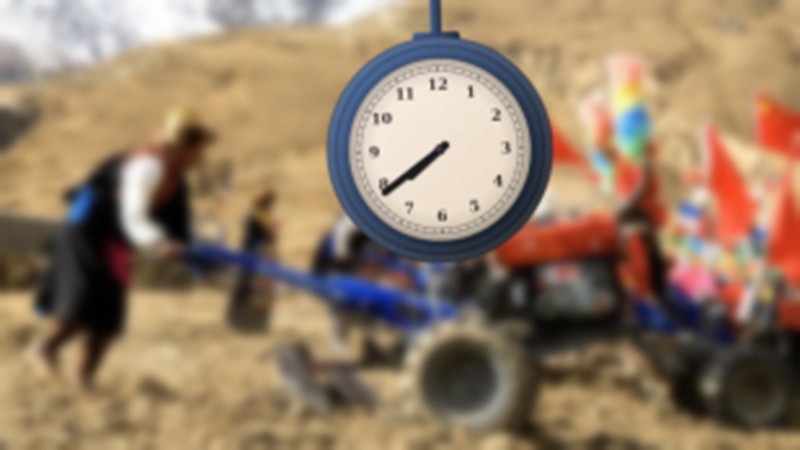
7:39
